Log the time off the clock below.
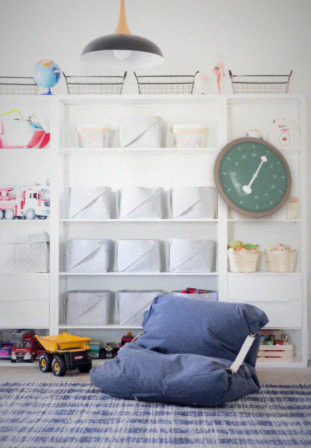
7:05
